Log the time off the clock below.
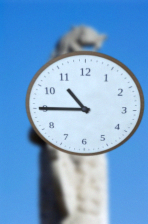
10:45
